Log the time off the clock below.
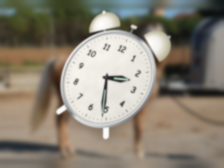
2:26
